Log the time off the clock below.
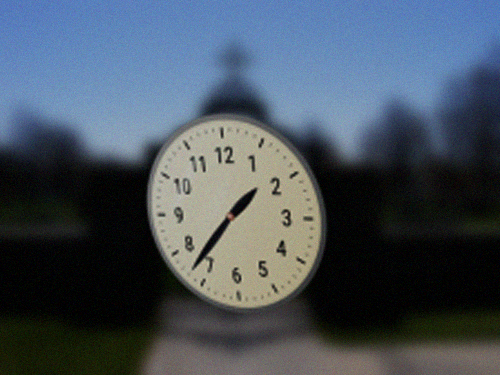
1:37
